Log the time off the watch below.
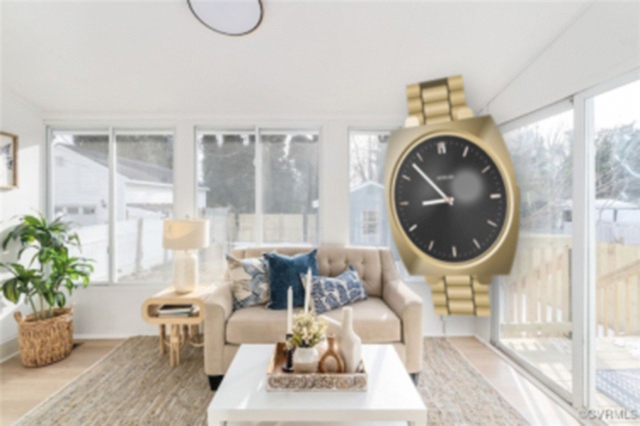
8:53
